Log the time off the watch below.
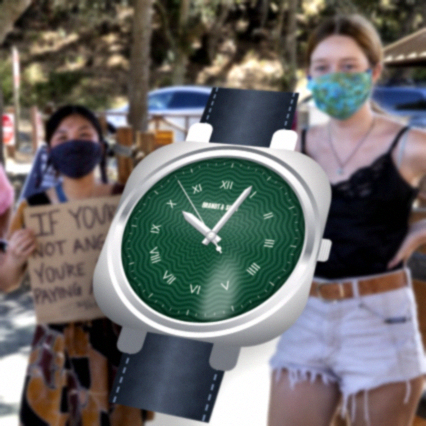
10:03:53
